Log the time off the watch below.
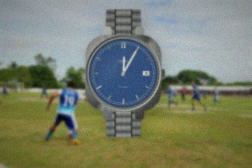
12:05
